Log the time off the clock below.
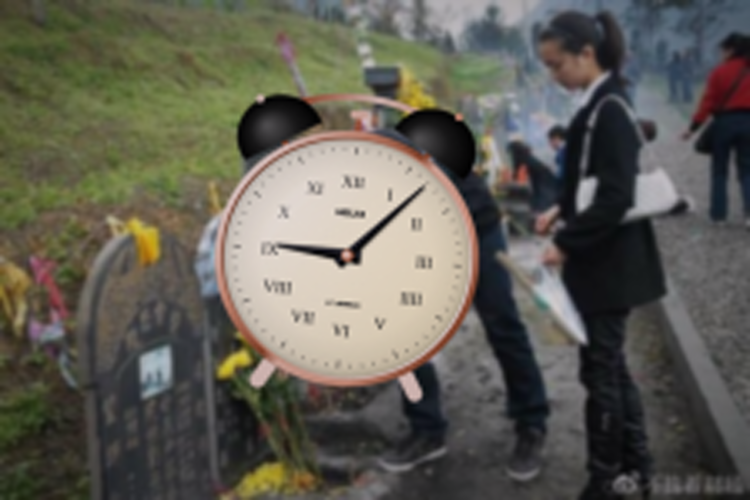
9:07
